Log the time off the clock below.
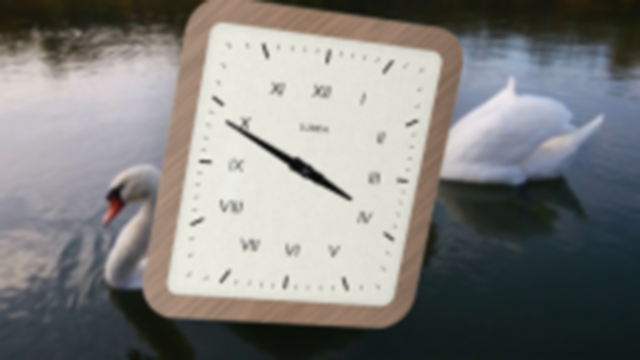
3:49
